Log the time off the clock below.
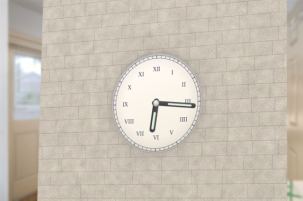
6:16
